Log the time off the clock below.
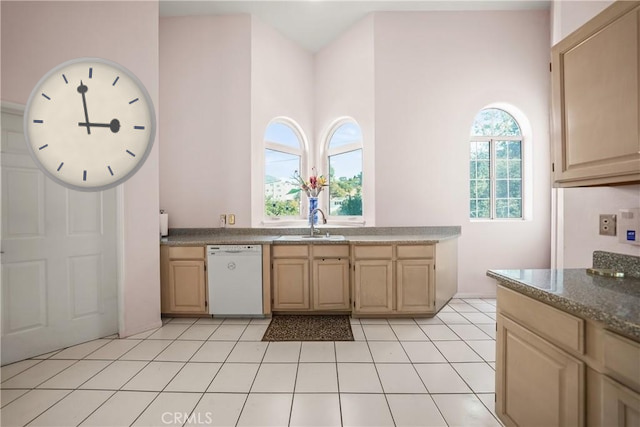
2:58
